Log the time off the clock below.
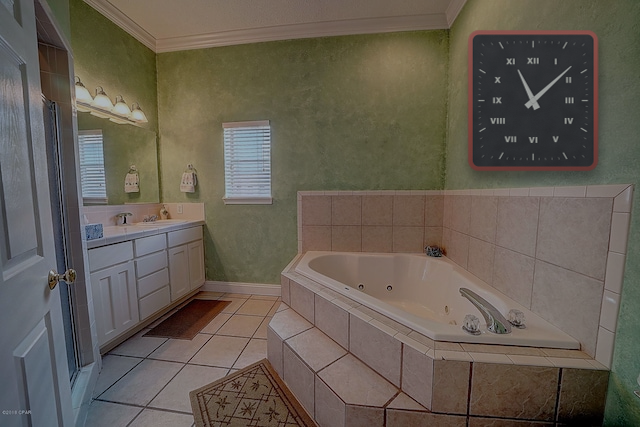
11:08
